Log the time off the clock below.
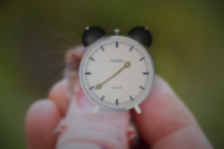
1:39
